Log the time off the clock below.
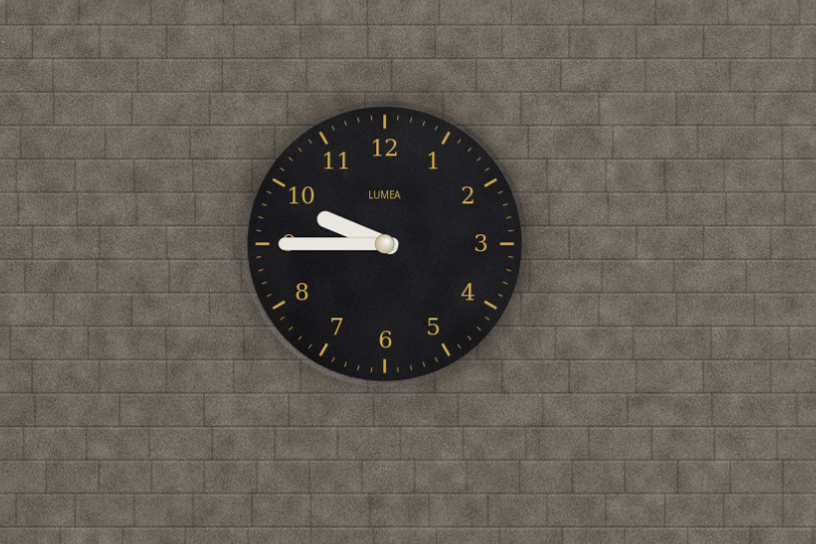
9:45
